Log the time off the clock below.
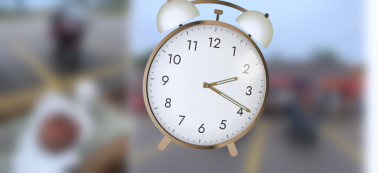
2:19
